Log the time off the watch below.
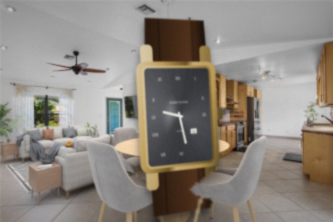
9:28
